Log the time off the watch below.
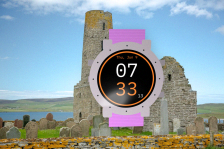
7:33
